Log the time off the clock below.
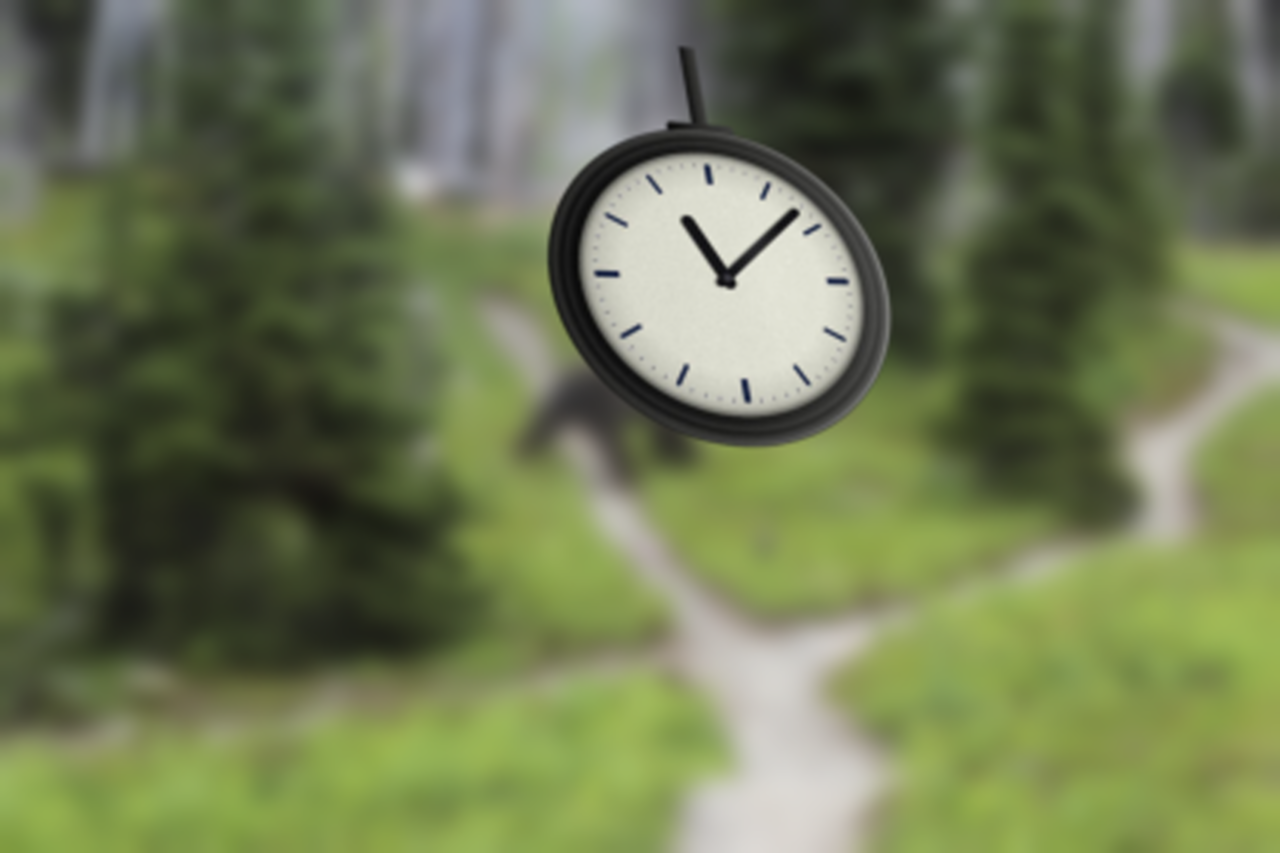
11:08
